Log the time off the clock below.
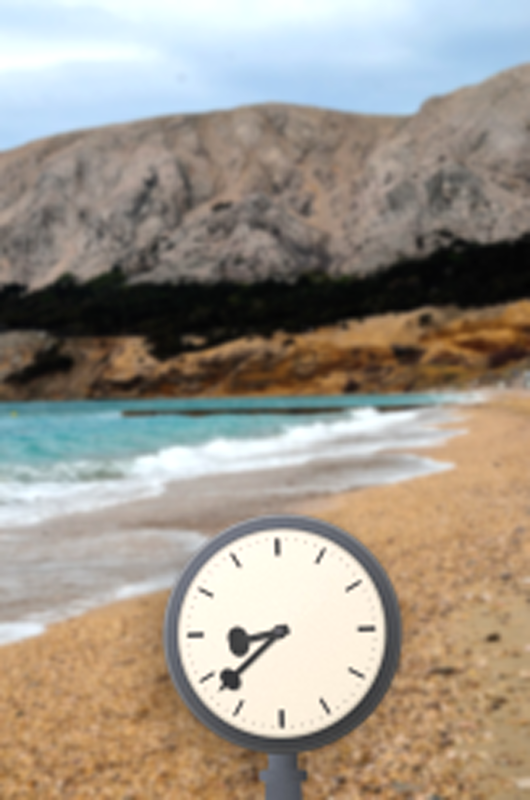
8:38
